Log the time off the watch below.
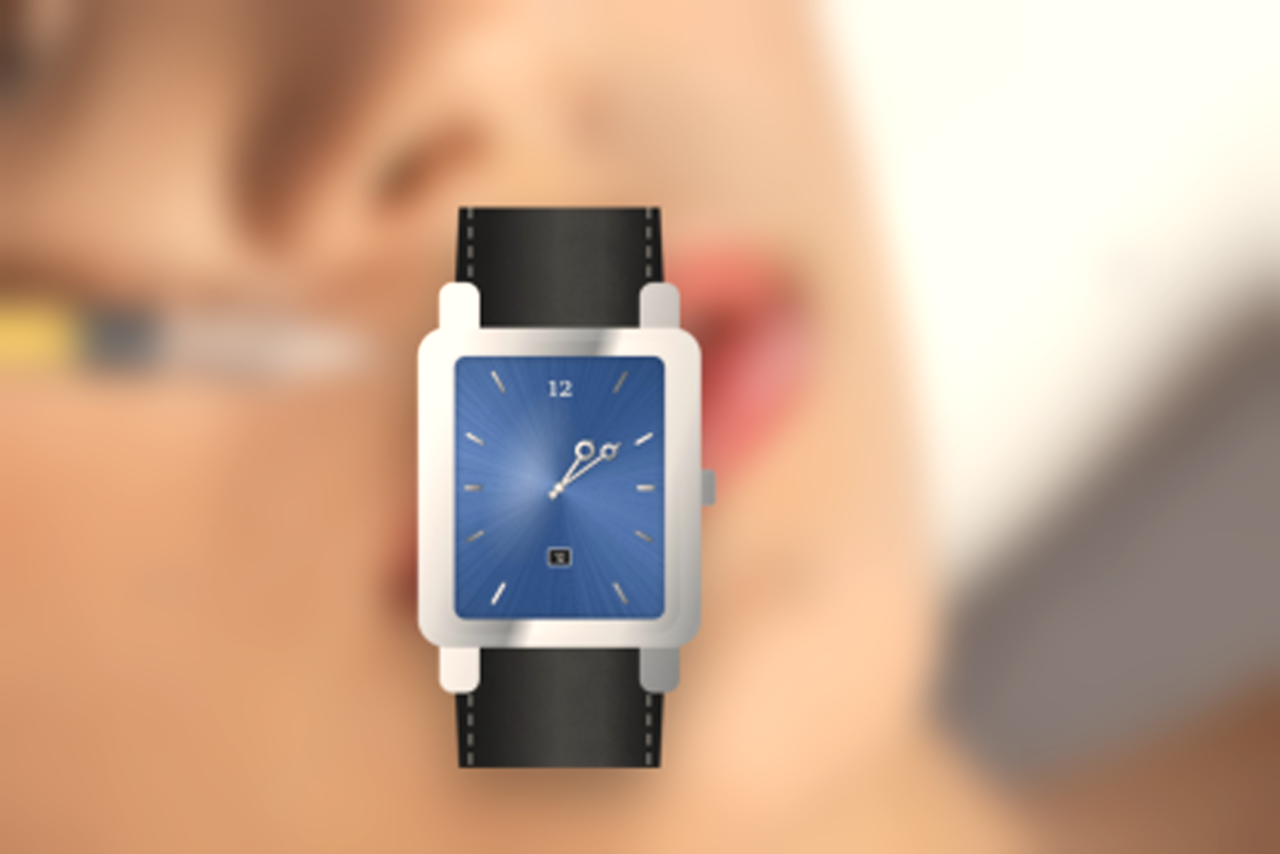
1:09
